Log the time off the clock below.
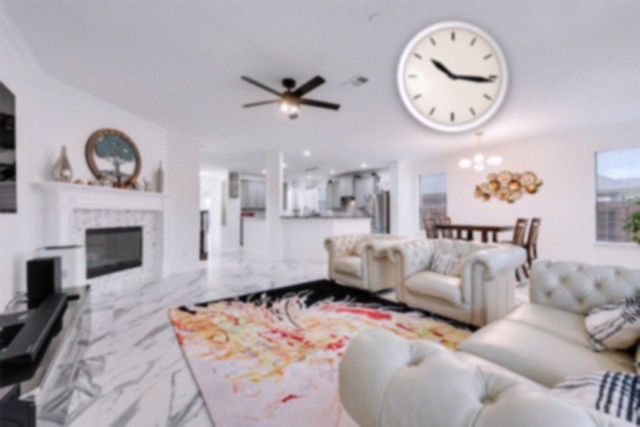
10:16
